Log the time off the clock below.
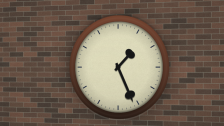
1:26
